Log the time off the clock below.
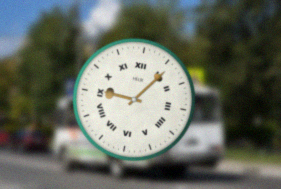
9:06
